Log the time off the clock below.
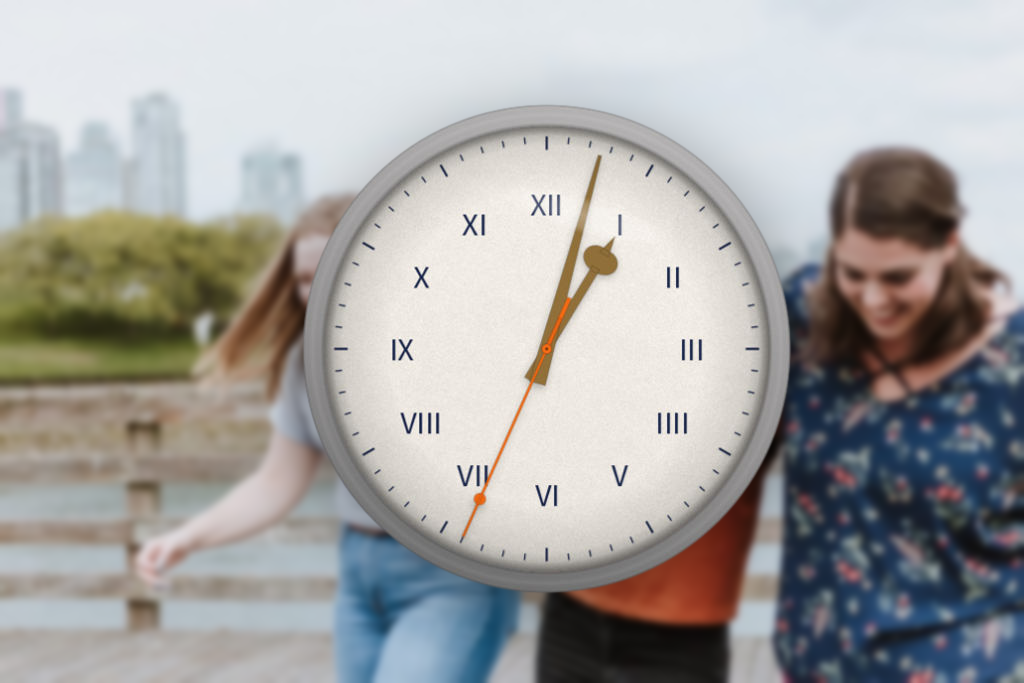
1:02:34
